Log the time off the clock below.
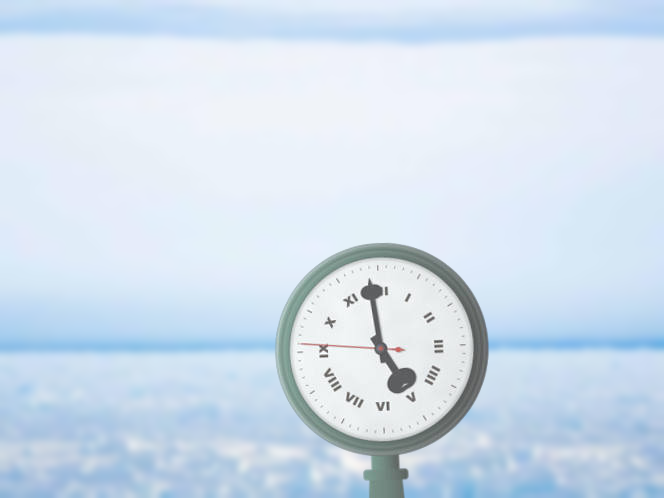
4:58:46
